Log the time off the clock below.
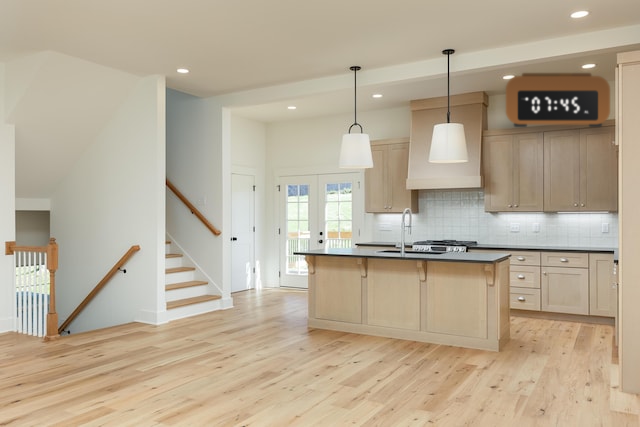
7:45
